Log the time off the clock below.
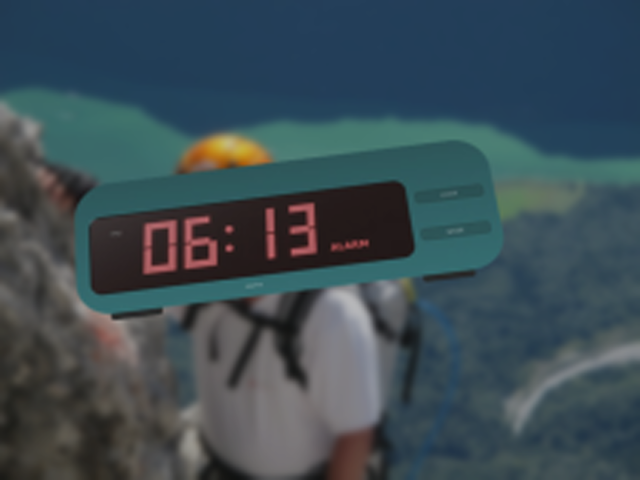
6:13
